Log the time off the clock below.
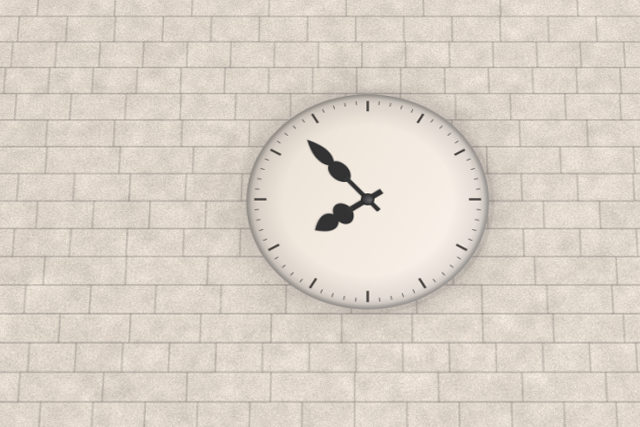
7:53
